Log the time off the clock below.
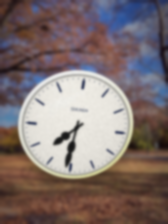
7:31
